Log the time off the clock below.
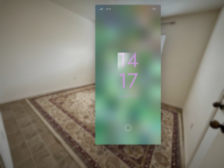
14:17
